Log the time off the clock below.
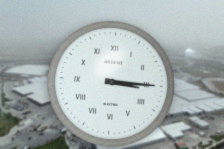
3:15
